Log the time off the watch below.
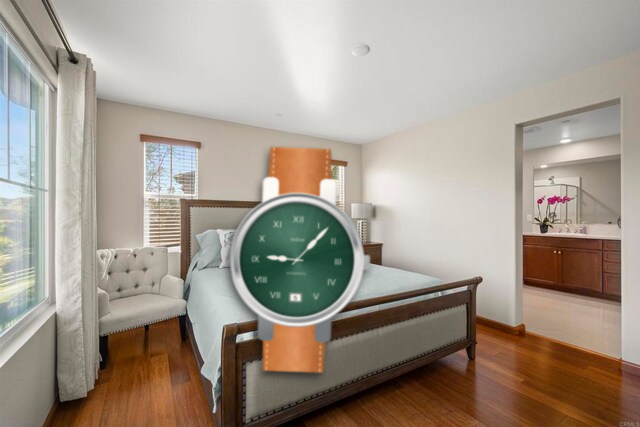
9:07
